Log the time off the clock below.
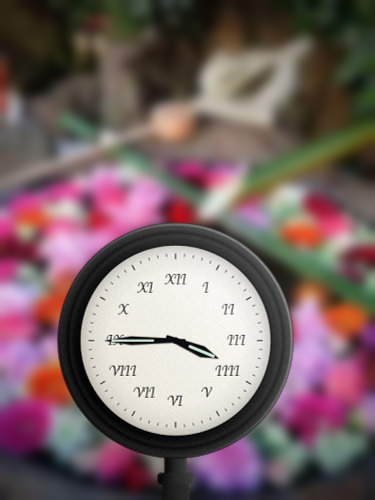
3:45
